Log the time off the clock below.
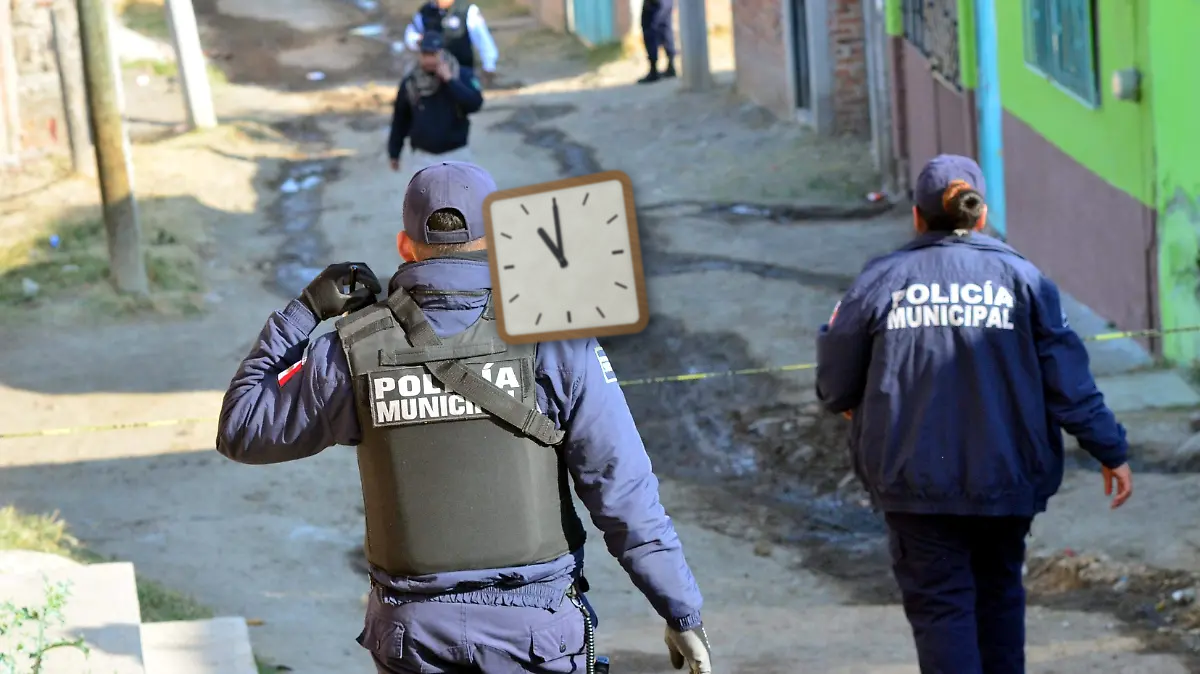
11:00
